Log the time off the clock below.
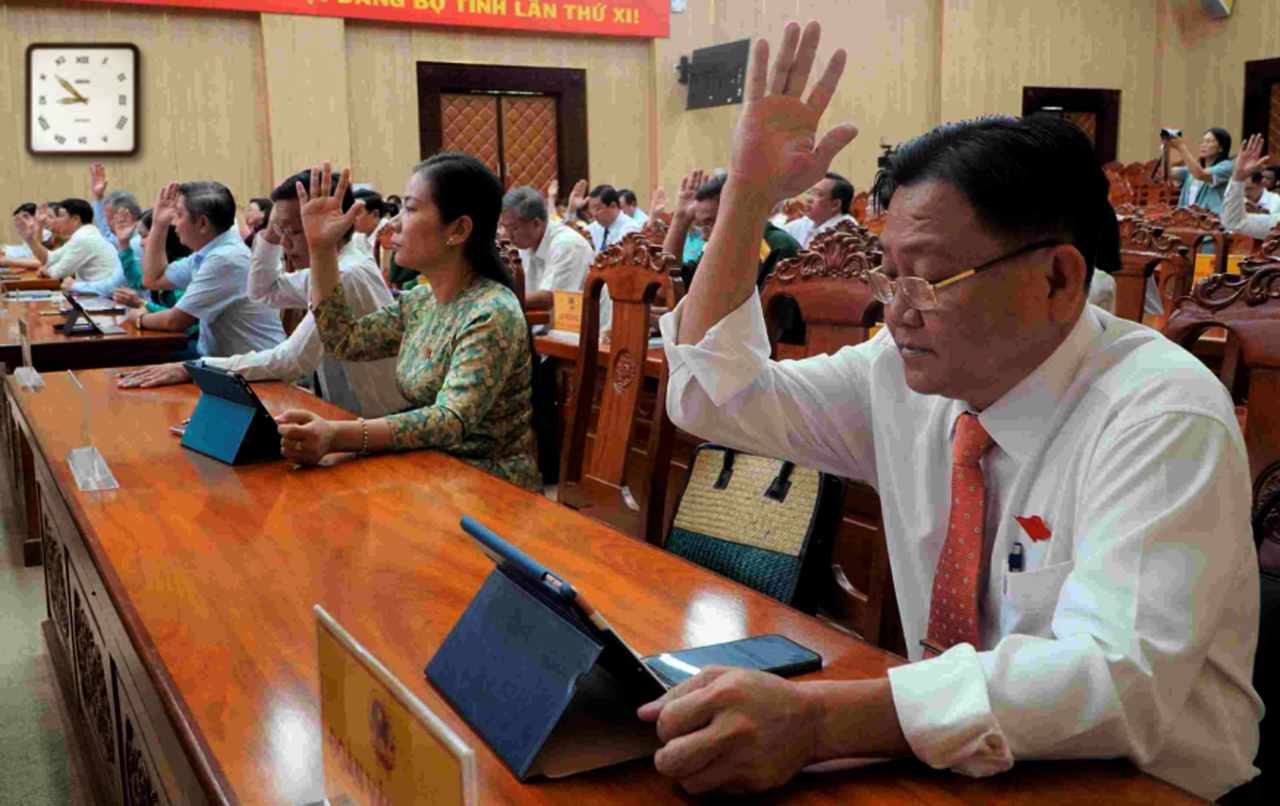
8:52
